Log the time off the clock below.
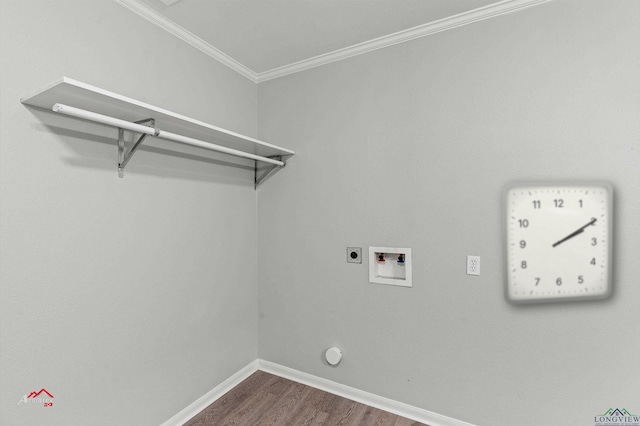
2:10
